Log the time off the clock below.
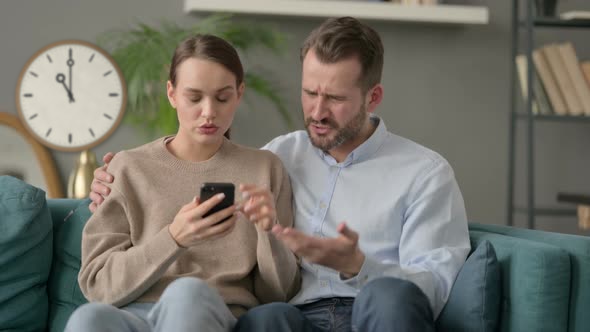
11:00
